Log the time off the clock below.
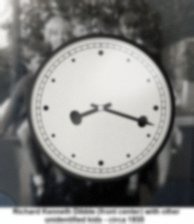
8:18
